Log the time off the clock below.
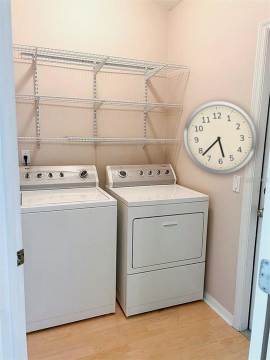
5:38
